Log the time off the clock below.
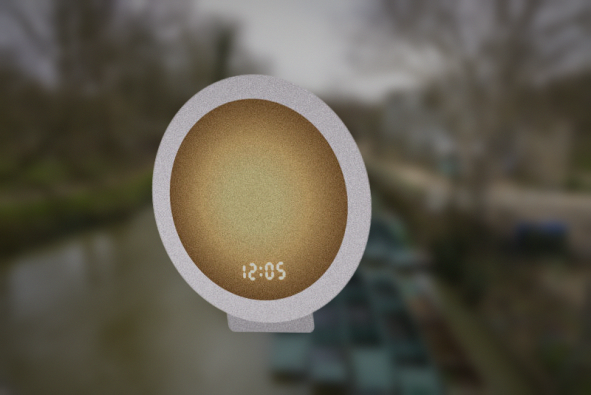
12:05
